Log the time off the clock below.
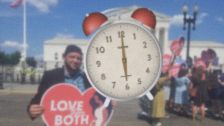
6:00
